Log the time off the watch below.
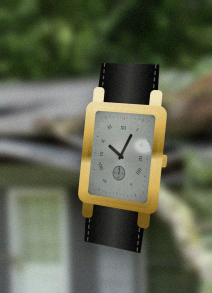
10:04
